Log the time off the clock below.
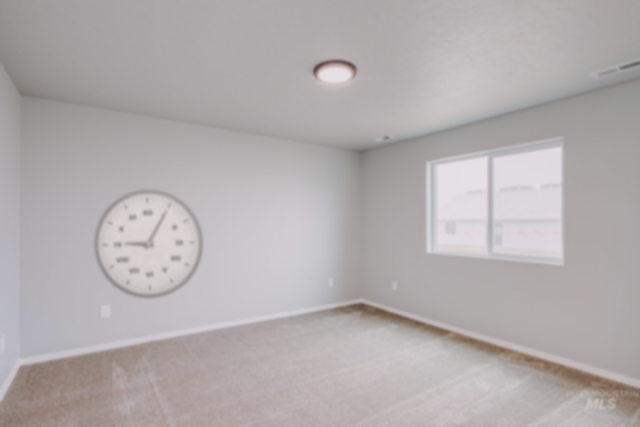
9:05
